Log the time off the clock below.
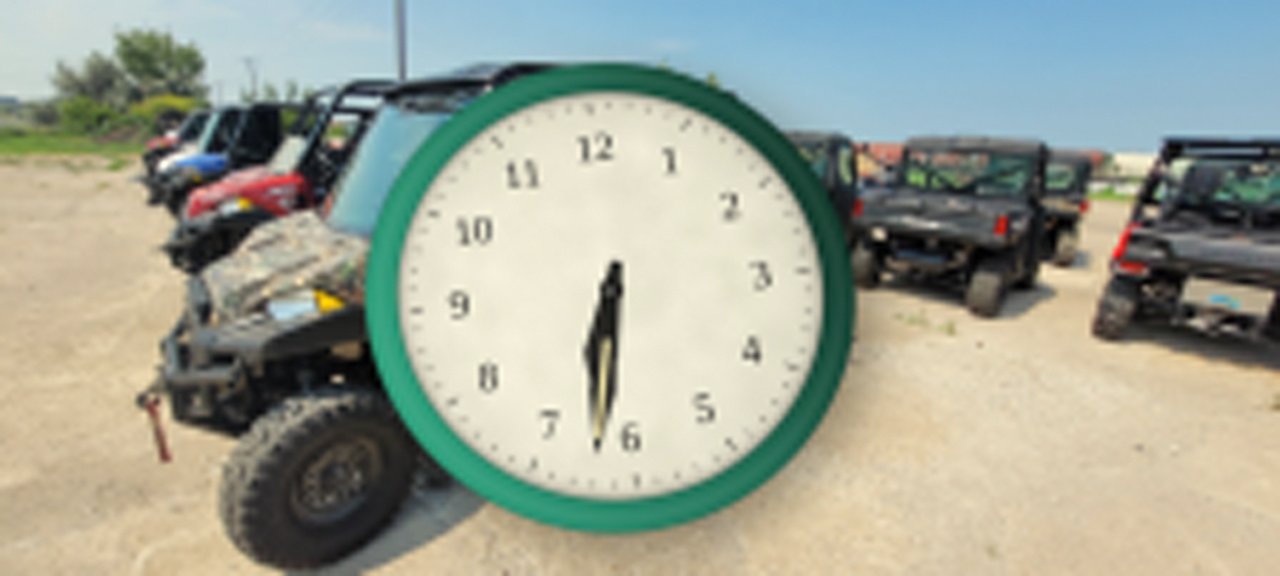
6:32
